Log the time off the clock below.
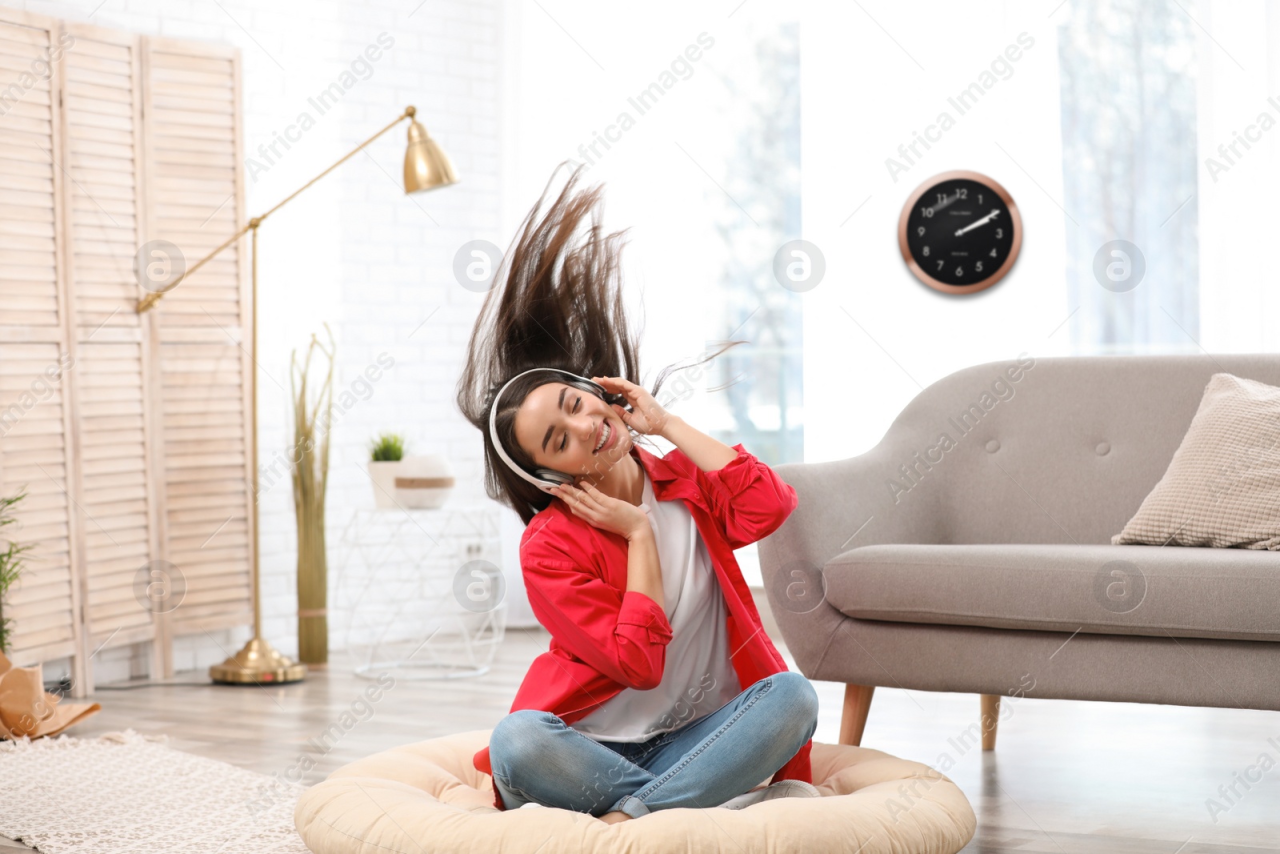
2:10
